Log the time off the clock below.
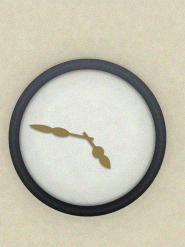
4:47
